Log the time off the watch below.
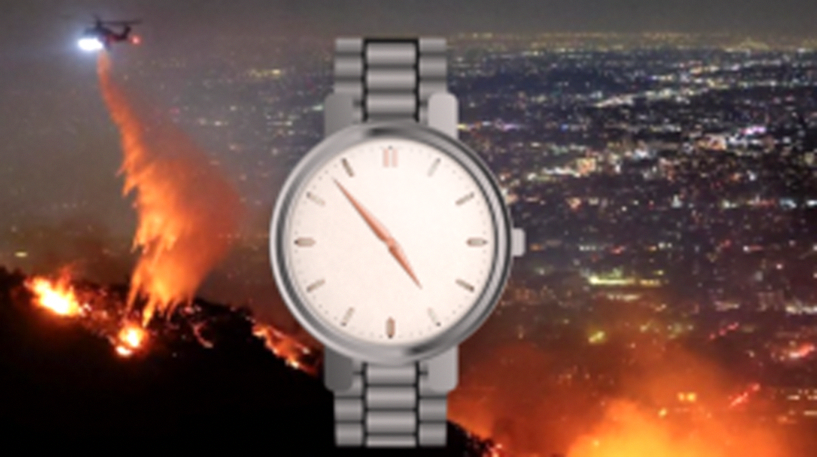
4:53
